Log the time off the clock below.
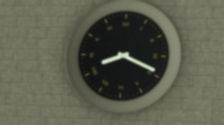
8:19
